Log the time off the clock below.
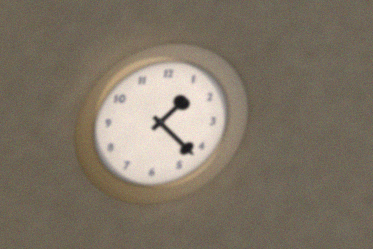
1:22
